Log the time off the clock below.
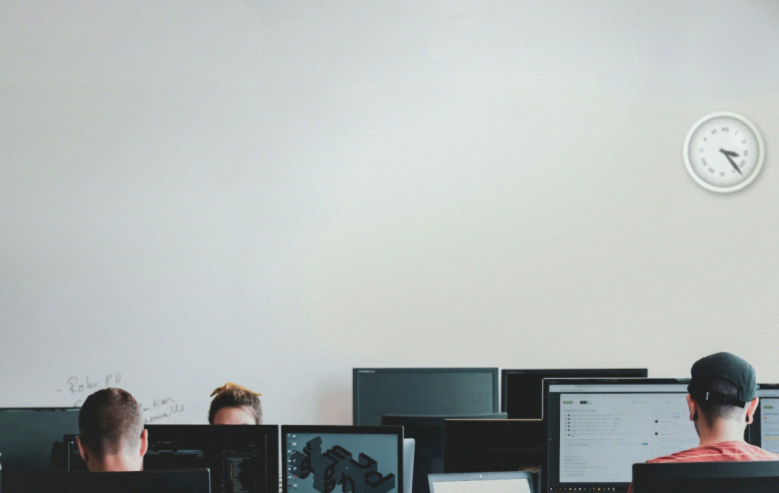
3:23
